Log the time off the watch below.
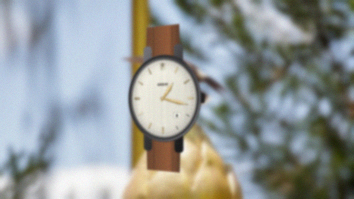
1:17
